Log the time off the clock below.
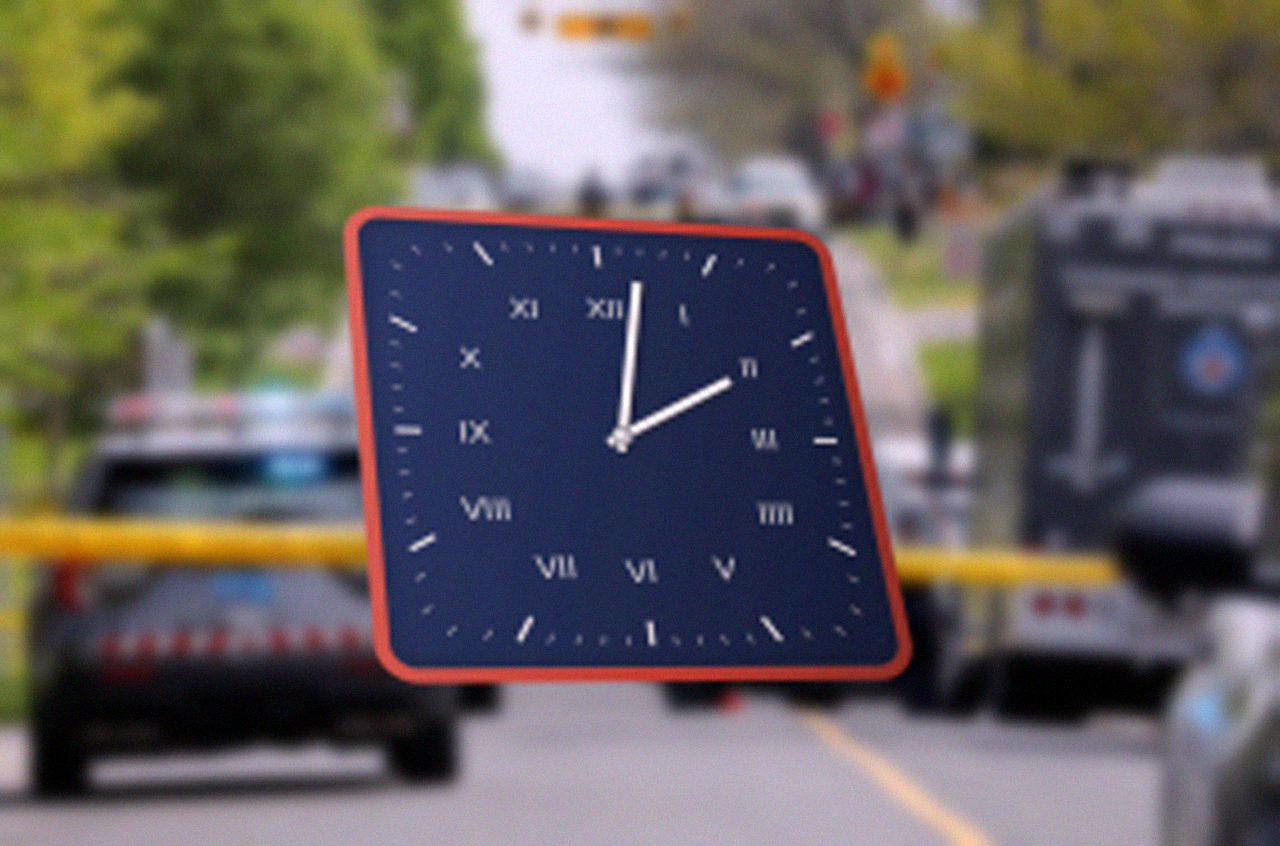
2:02
